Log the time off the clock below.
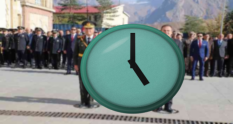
5:00
